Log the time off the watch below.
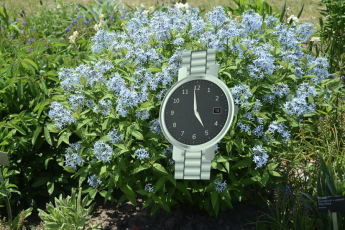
4:59
